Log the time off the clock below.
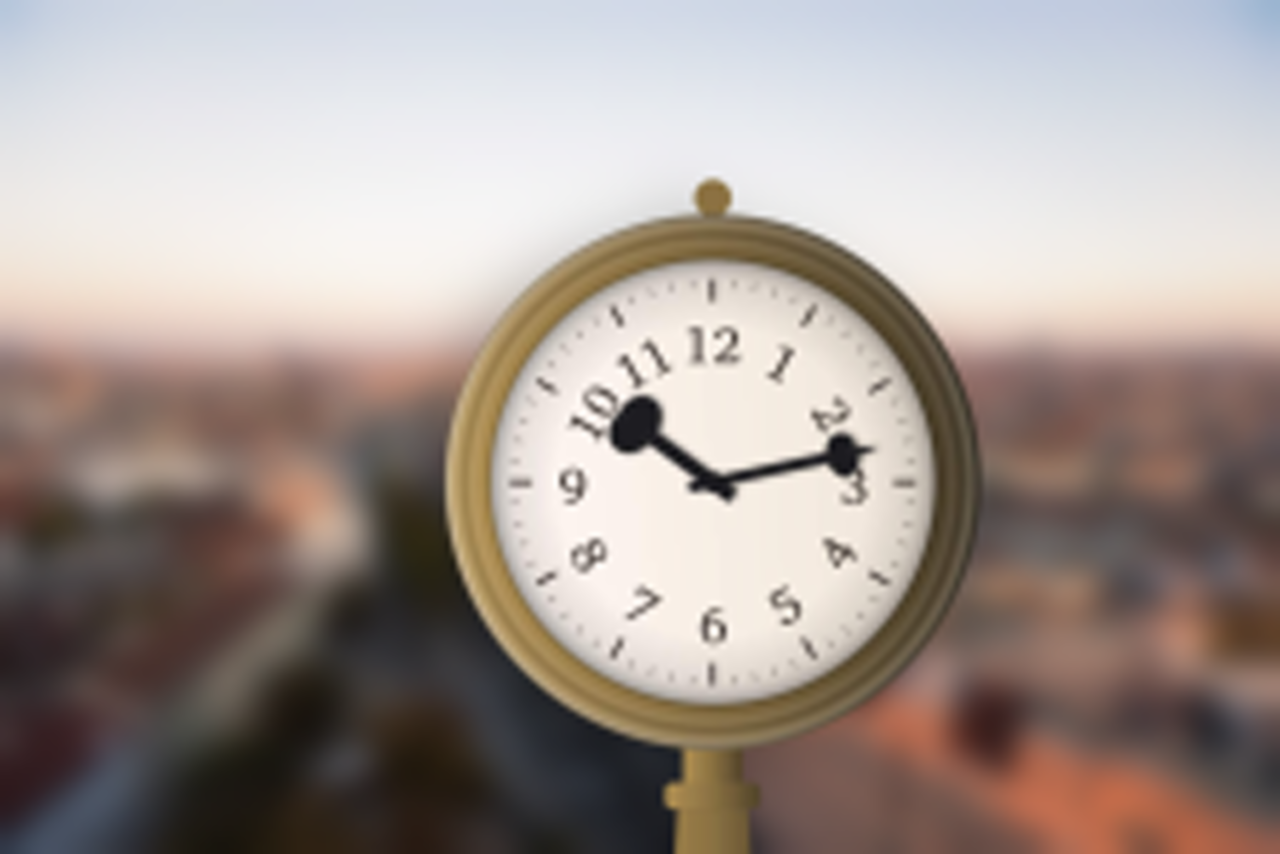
10:13
